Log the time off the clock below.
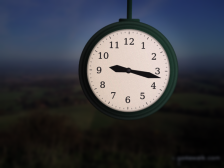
9:17
